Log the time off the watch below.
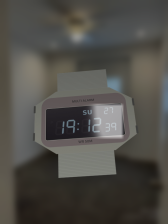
19:12:39
